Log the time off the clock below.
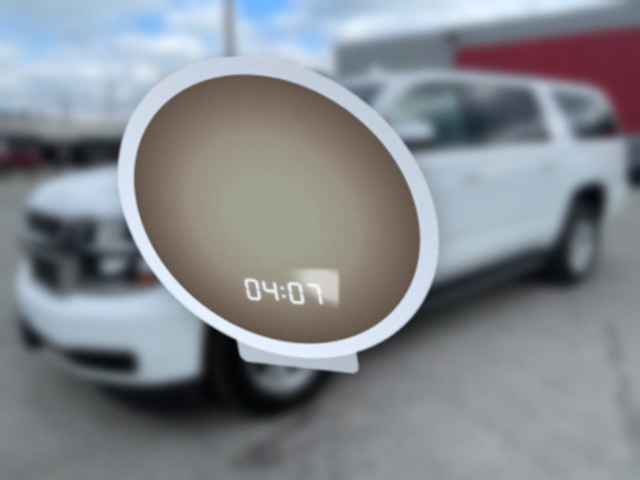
4:07
